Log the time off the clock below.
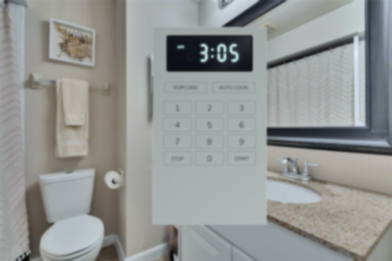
3:05
